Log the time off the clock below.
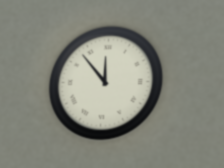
11:53
